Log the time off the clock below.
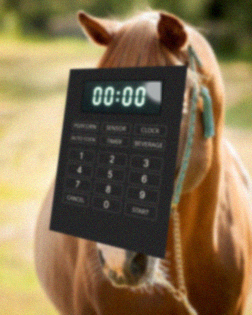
0:00
